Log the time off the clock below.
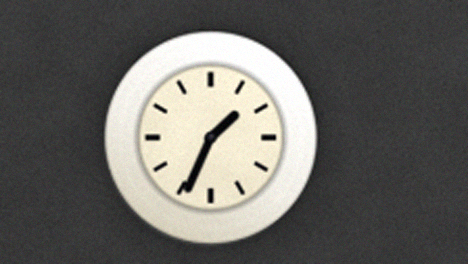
1:34
